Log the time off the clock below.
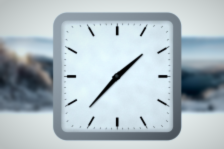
1:37
